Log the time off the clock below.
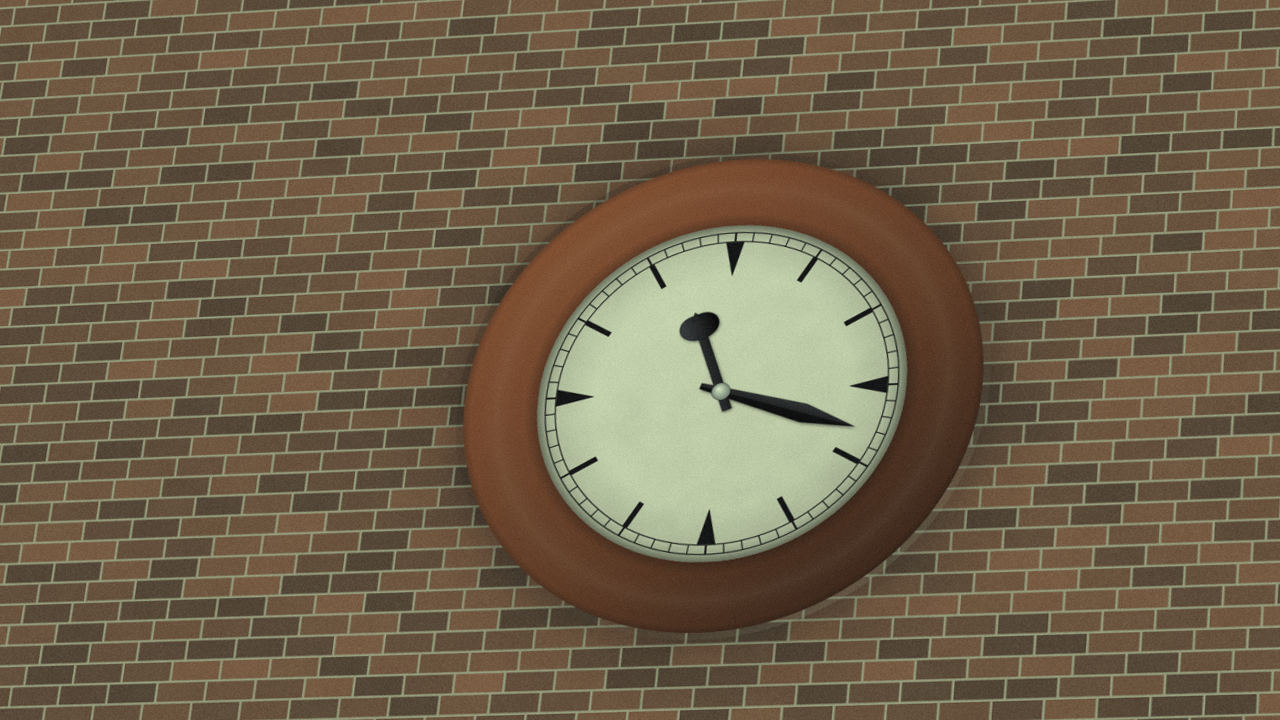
11:18
